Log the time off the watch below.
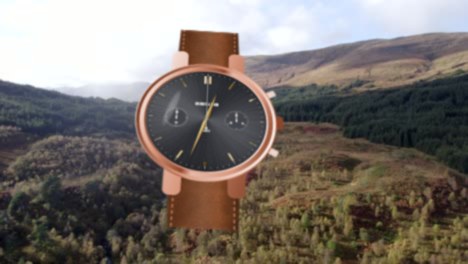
12:33
